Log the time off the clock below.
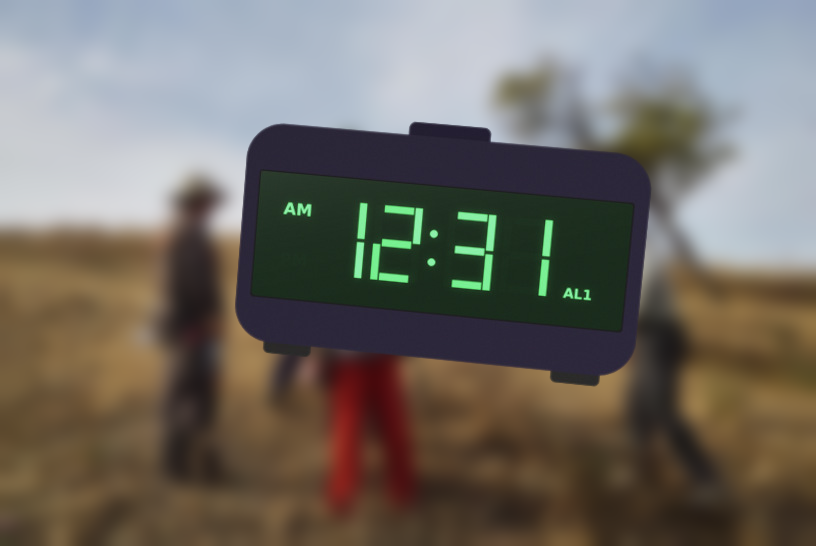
12:31
